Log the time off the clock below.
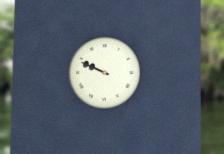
9:49
